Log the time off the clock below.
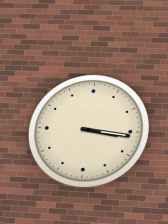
3:16
